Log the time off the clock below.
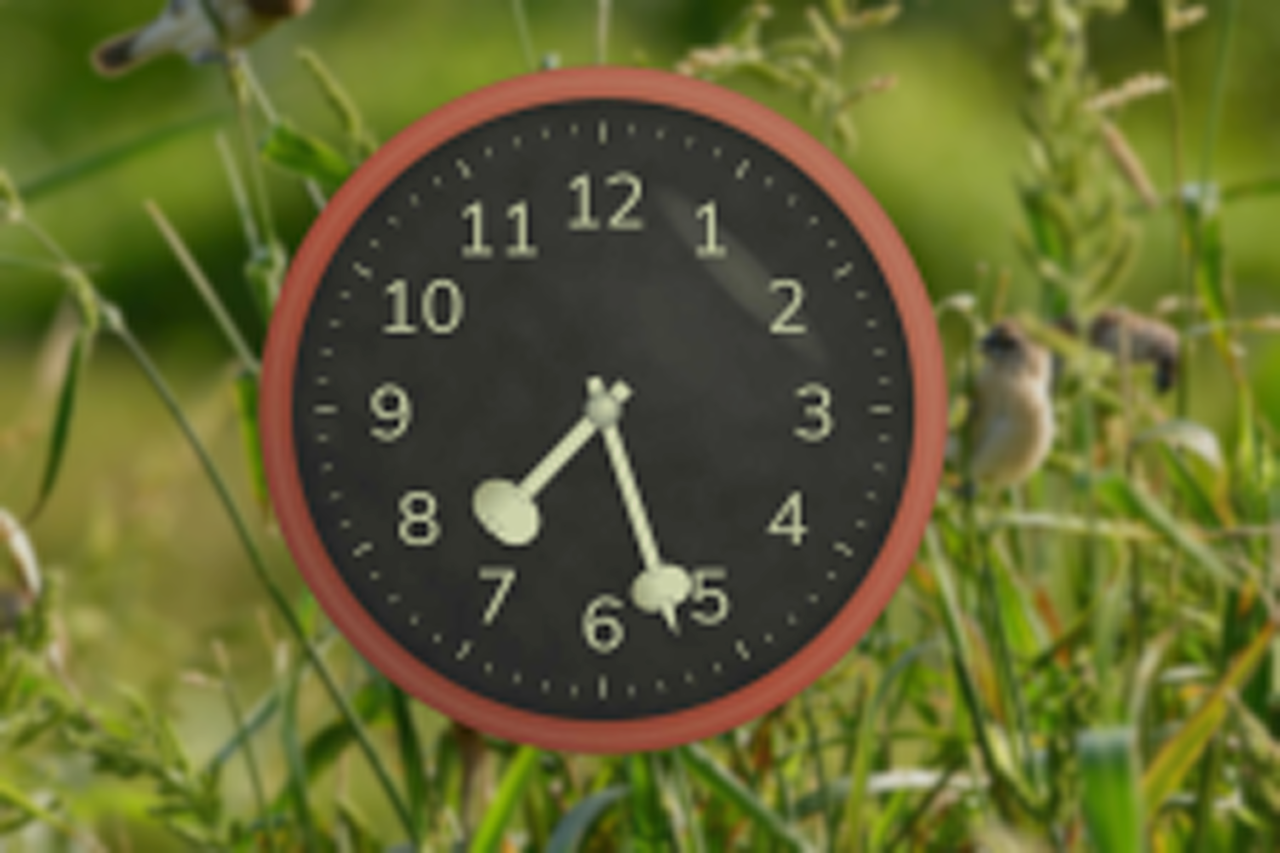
7:27
